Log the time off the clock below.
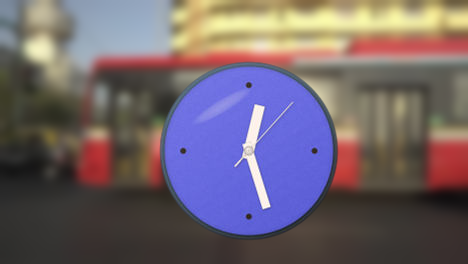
12:27:07
